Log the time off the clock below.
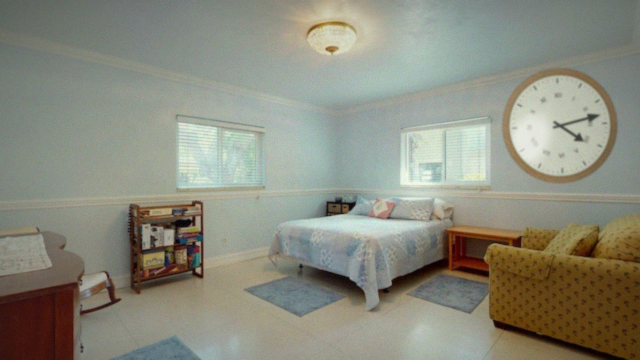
4:13
